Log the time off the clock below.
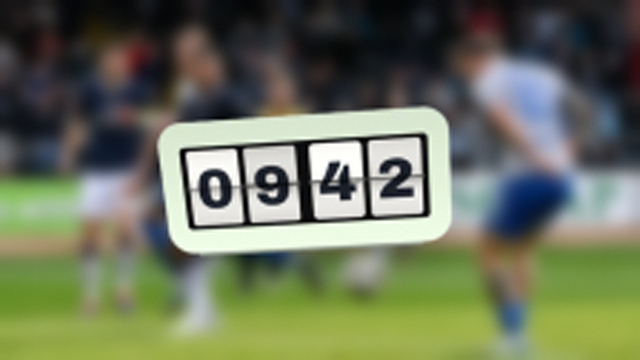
9:42
